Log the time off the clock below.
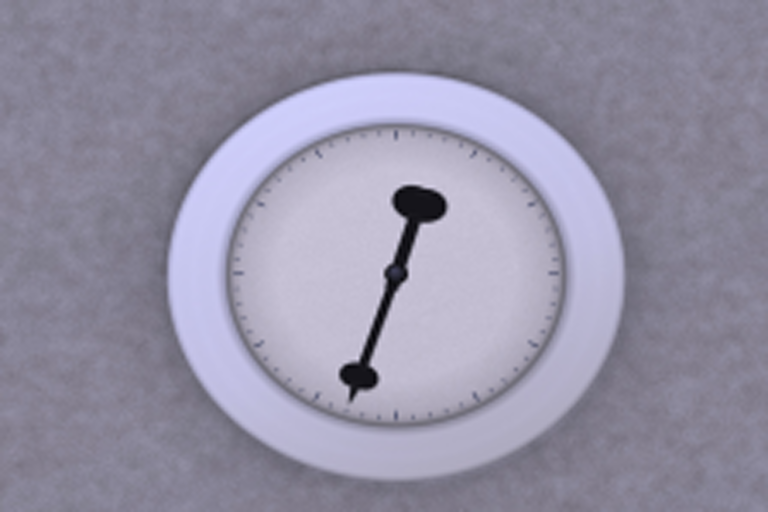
12:33
